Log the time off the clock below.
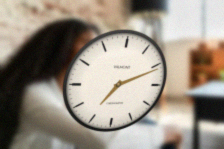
7:11
